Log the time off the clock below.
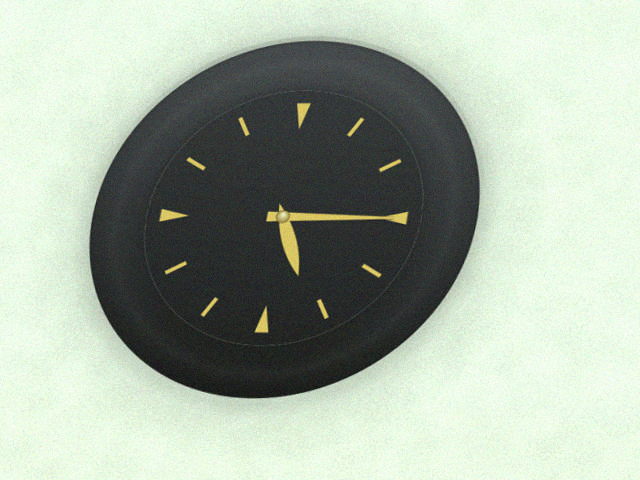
5:15
